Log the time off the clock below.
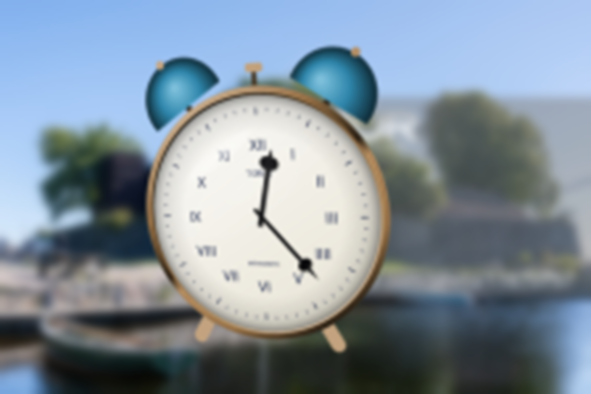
12:23
